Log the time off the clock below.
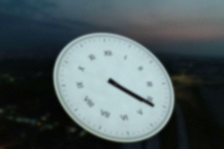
4:21
